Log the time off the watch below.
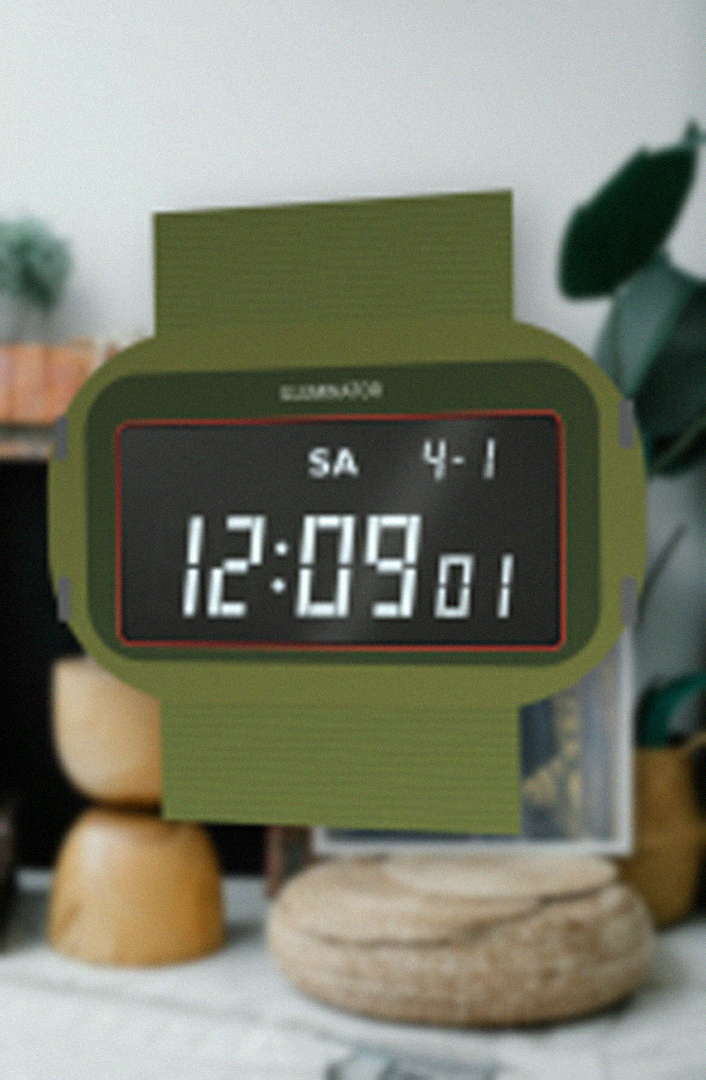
12:09:01
